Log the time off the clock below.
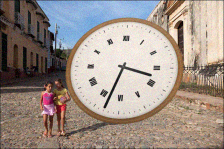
3:33
